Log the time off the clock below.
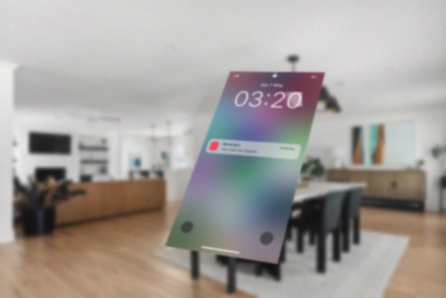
3:20
